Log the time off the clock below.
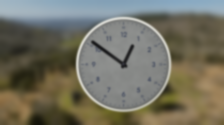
12:51
